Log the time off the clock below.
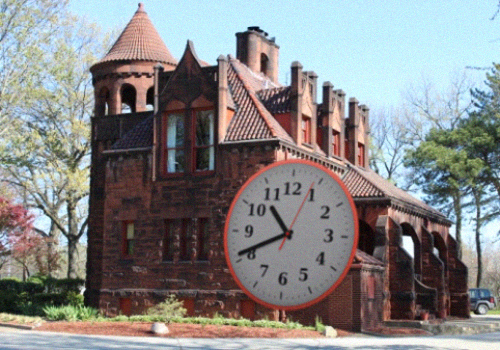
10:41:04
